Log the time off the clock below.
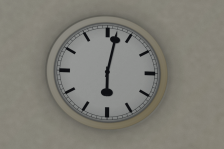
6:02
